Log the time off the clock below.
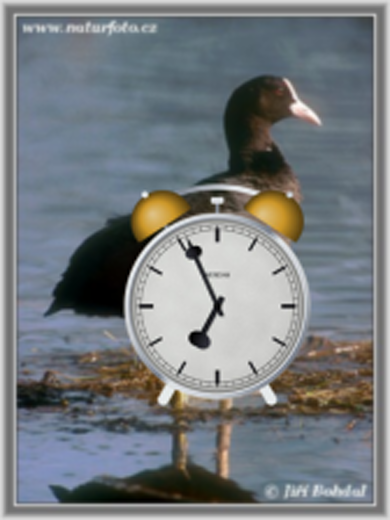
6:56
